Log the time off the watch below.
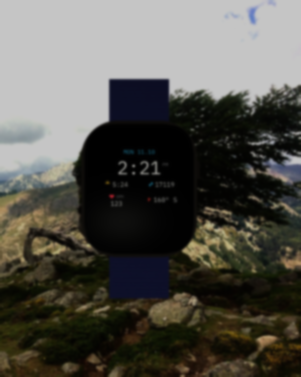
2:21
